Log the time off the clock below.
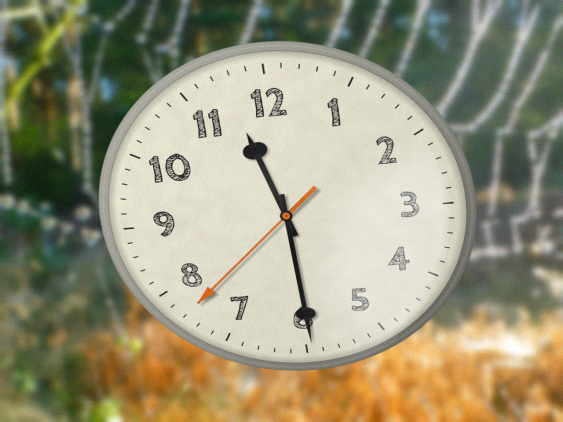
11:29:38
